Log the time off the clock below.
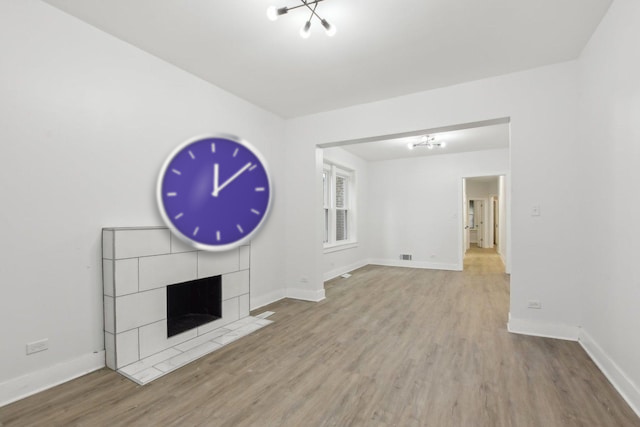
12:09
